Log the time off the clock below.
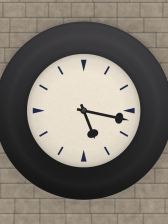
5:17
